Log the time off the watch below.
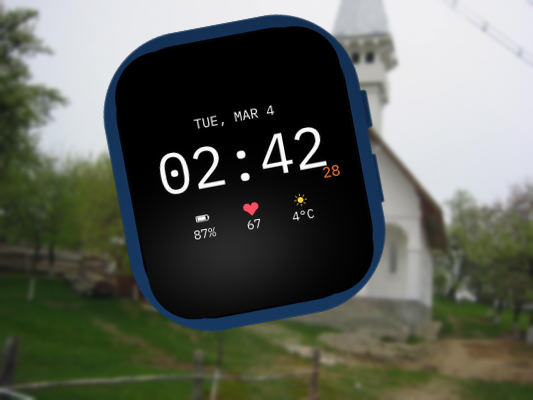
2:42:28
